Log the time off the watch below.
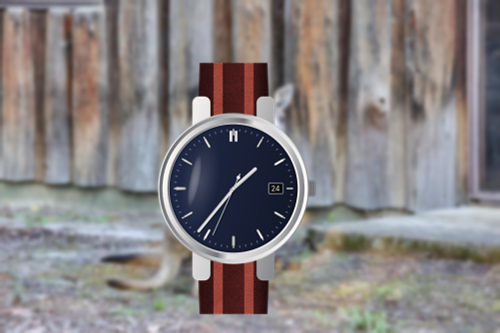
1:36:34
